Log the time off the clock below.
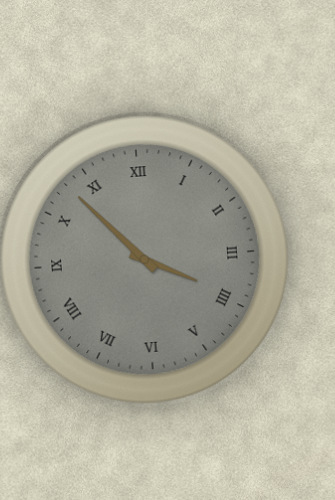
3:53
